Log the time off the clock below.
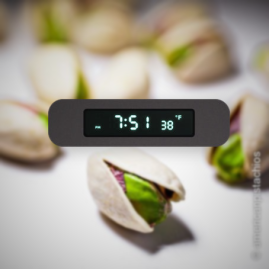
7:51
